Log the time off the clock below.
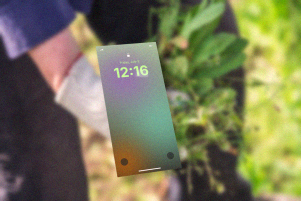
12:16
